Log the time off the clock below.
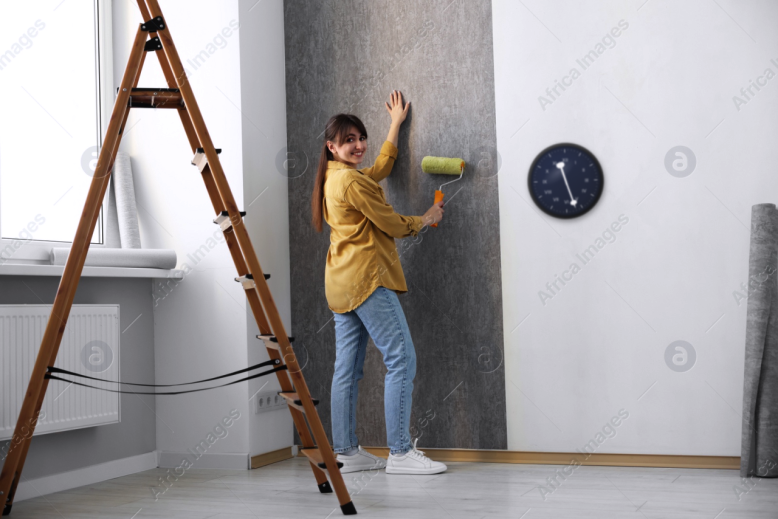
11:27
